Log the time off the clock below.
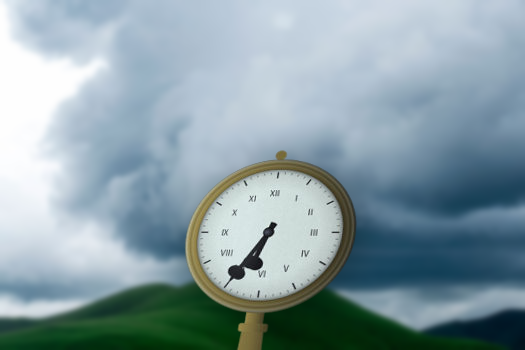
6:35
